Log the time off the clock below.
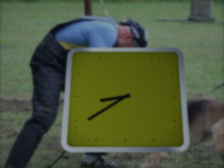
8:39
